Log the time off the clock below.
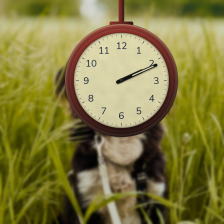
2:11
